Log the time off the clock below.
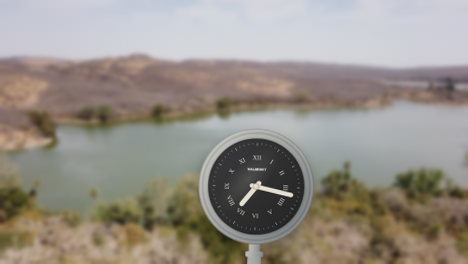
7:17
